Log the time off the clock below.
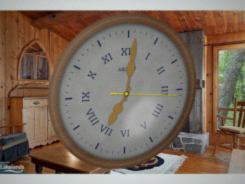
7:01:16
